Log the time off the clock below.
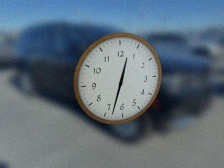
12:33
